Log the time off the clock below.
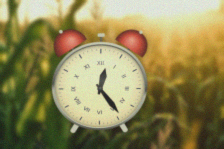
12:24
